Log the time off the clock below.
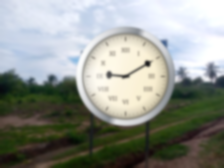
9:10
